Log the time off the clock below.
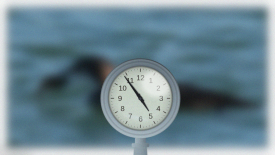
4:54
